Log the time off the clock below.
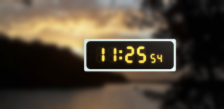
11:25:54
